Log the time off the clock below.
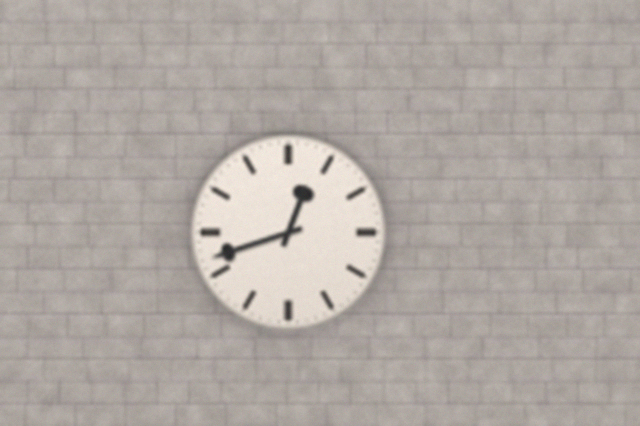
12:42
